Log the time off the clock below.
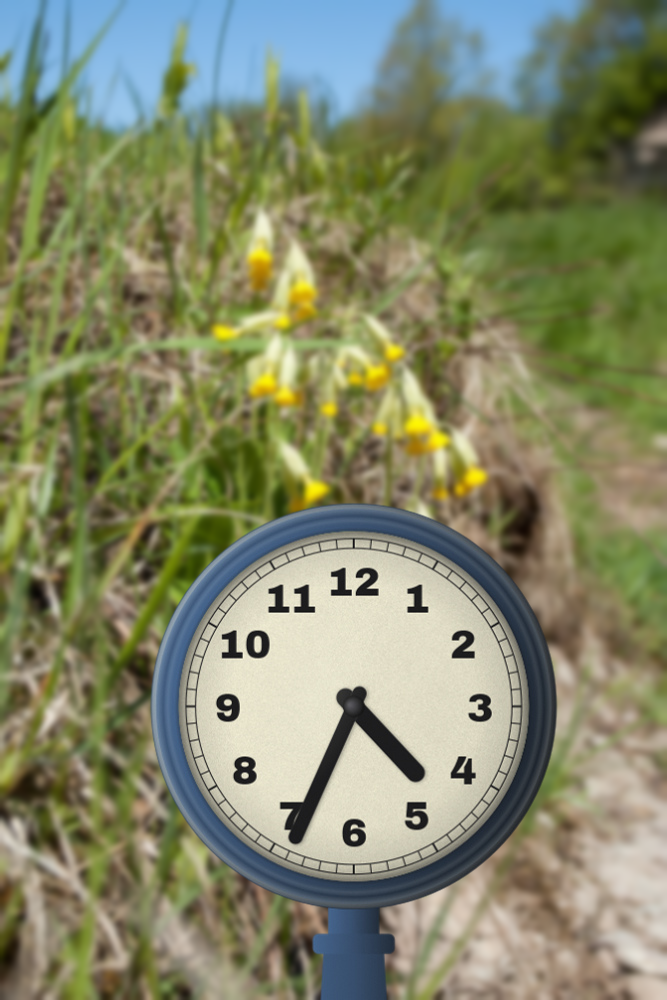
4:34
